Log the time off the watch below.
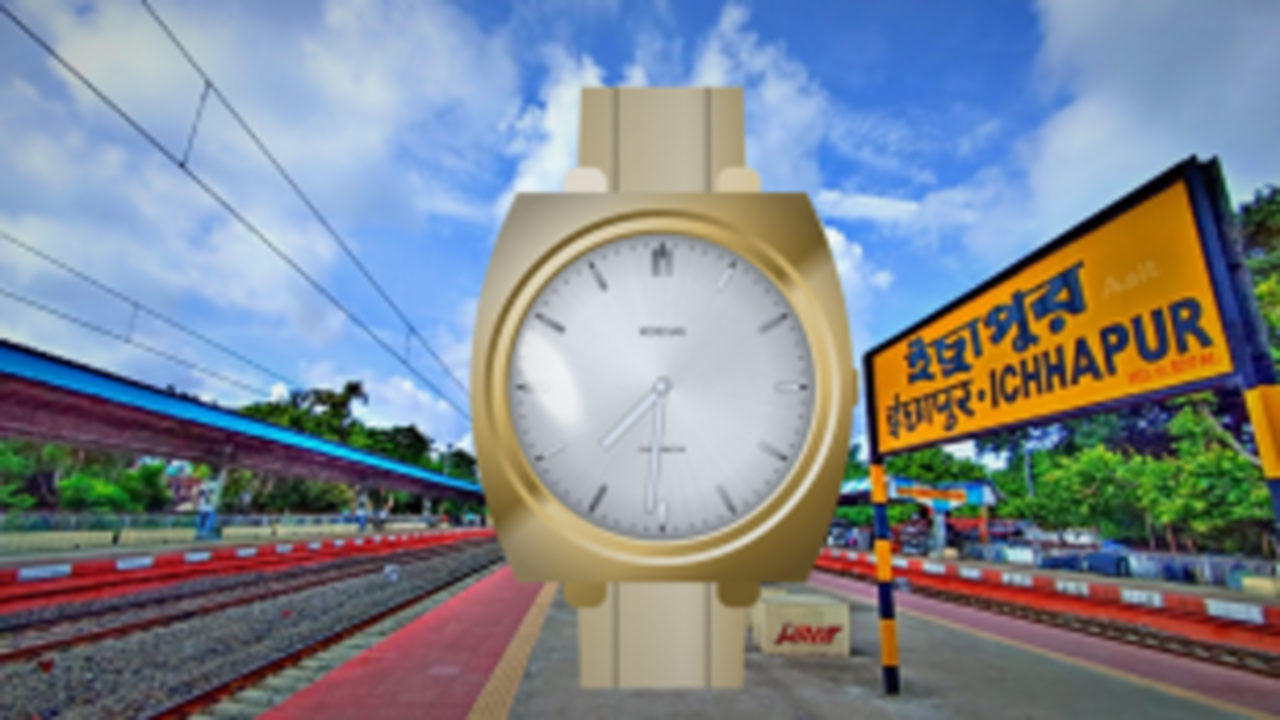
7:31
